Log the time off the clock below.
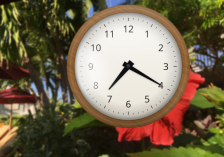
7:20
